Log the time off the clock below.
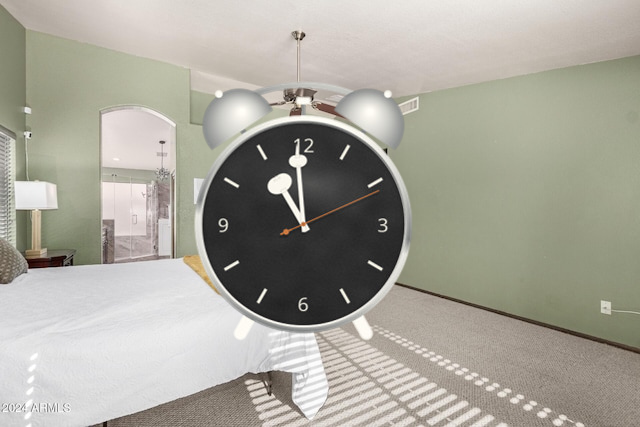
10:59:11
